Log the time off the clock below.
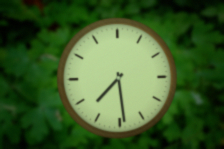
7:29
